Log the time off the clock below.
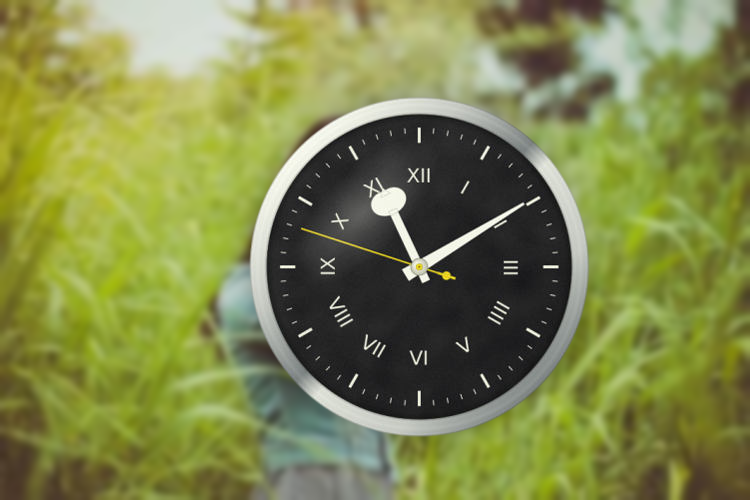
11:09:48
